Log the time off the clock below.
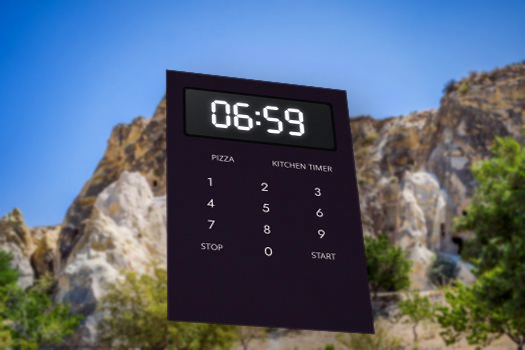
6:59
